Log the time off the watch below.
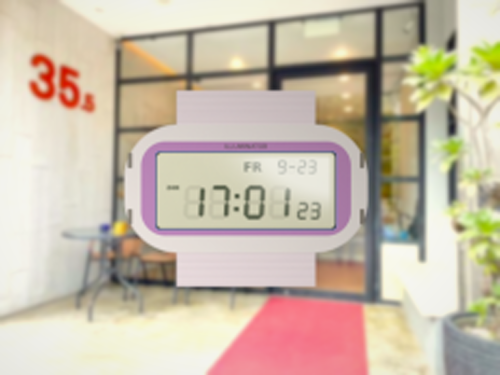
17:01:23
